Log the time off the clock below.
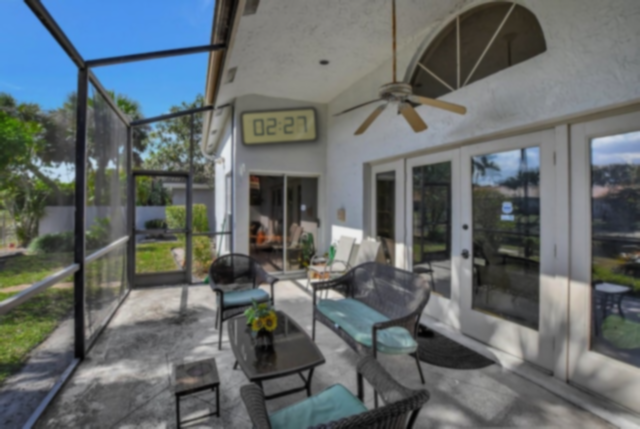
2:27
